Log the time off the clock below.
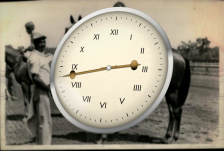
2:43
